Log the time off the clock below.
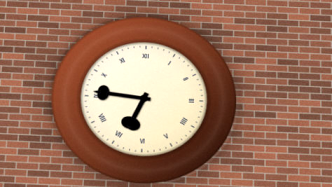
6:46
